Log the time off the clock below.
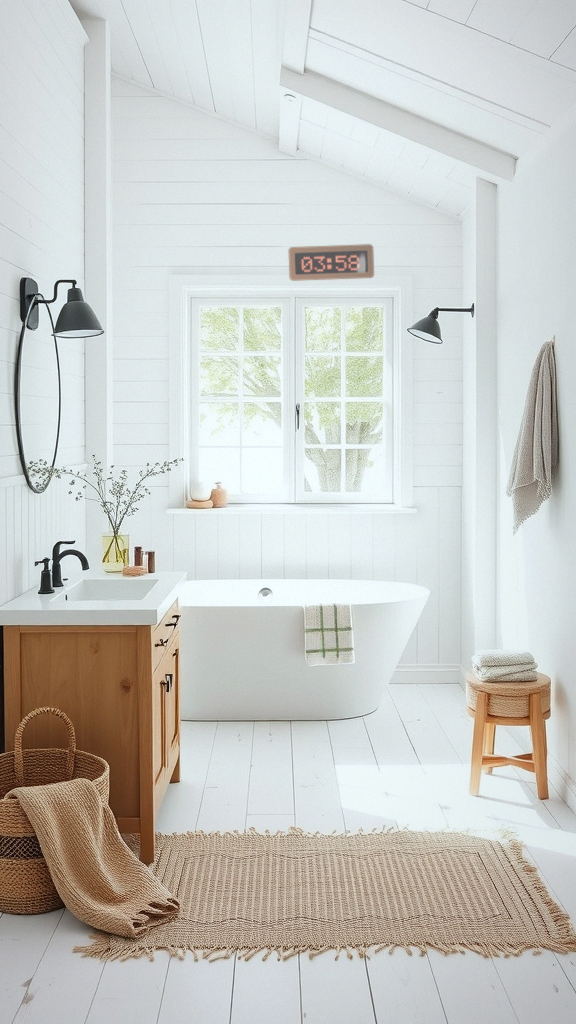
3:58
